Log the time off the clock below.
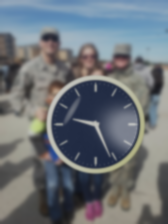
9:26
